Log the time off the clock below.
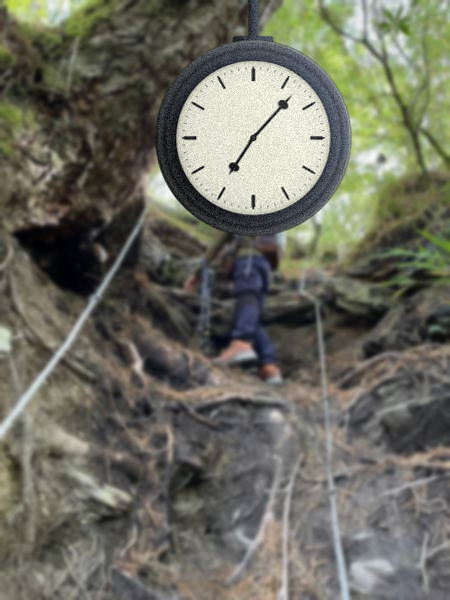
7:07
